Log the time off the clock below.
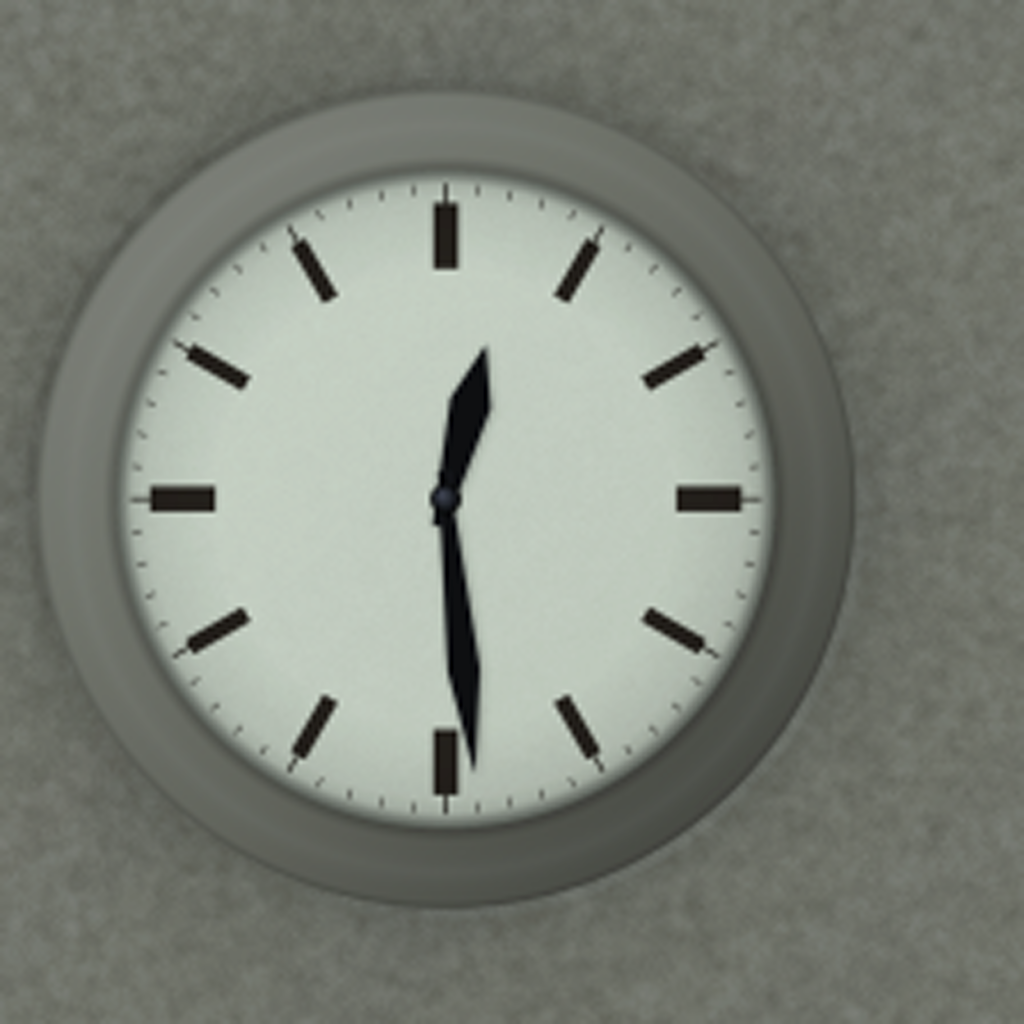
12:29
